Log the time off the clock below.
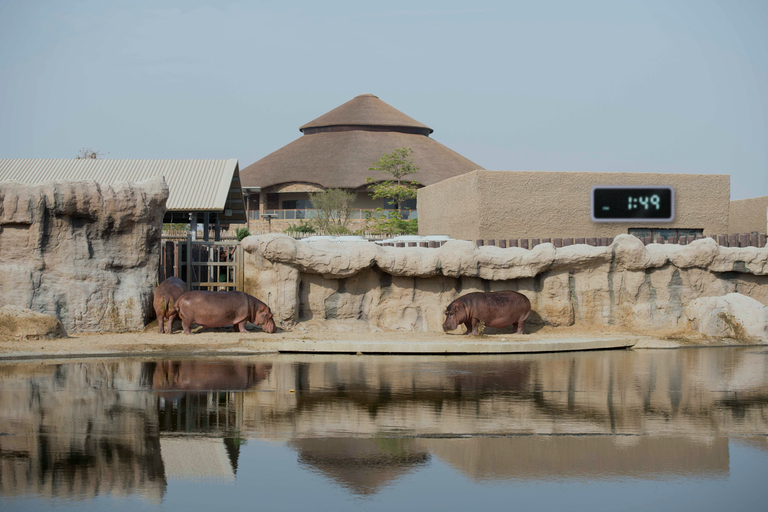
1:49
